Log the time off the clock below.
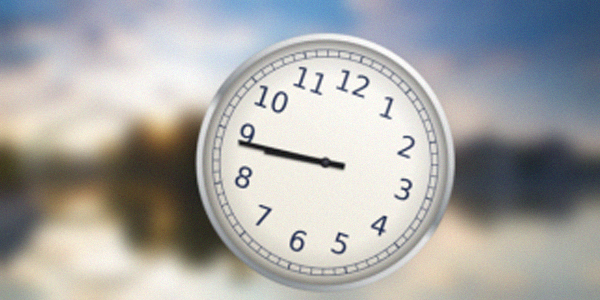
8:44
